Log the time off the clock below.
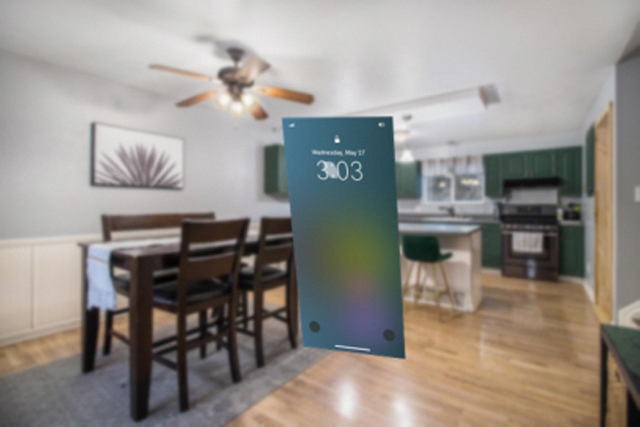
3:03
